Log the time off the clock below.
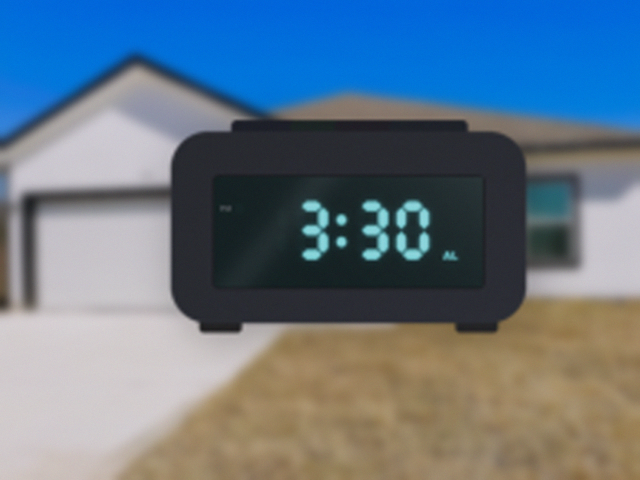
3:30
